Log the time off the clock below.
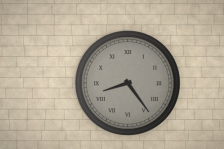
8:24
